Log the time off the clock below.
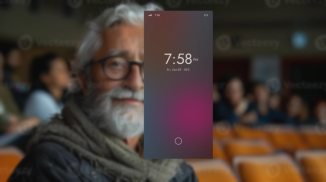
7:58
